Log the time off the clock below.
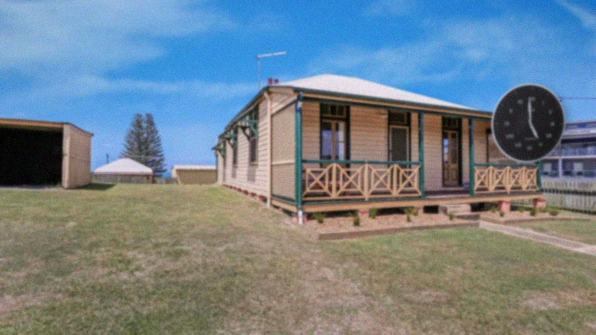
4:59
